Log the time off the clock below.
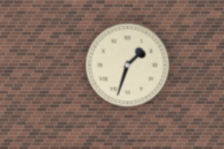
1:33
